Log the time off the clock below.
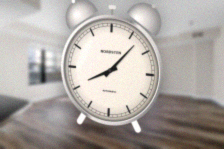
8:07
